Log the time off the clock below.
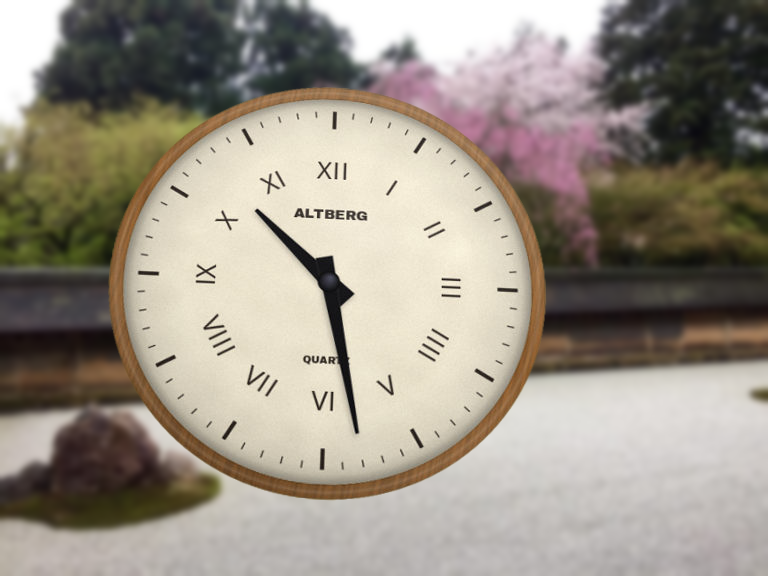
10:28
